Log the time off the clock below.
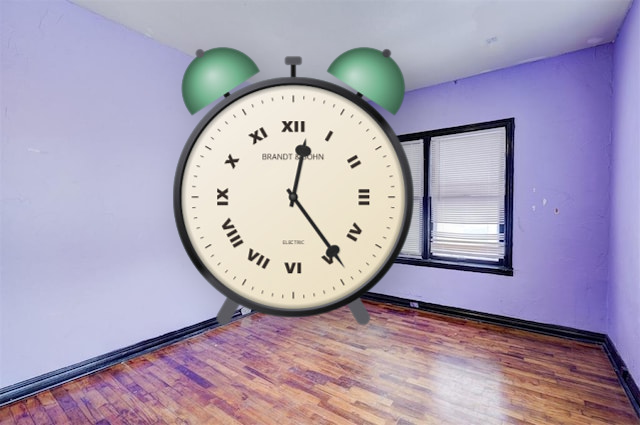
12:24
